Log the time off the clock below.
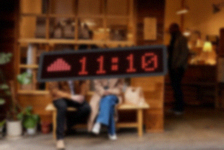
11:10
